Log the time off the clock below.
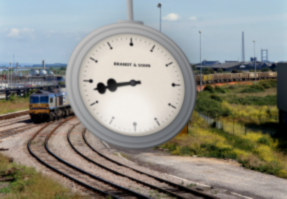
8:43
